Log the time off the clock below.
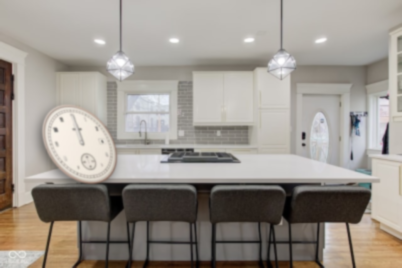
12:00
